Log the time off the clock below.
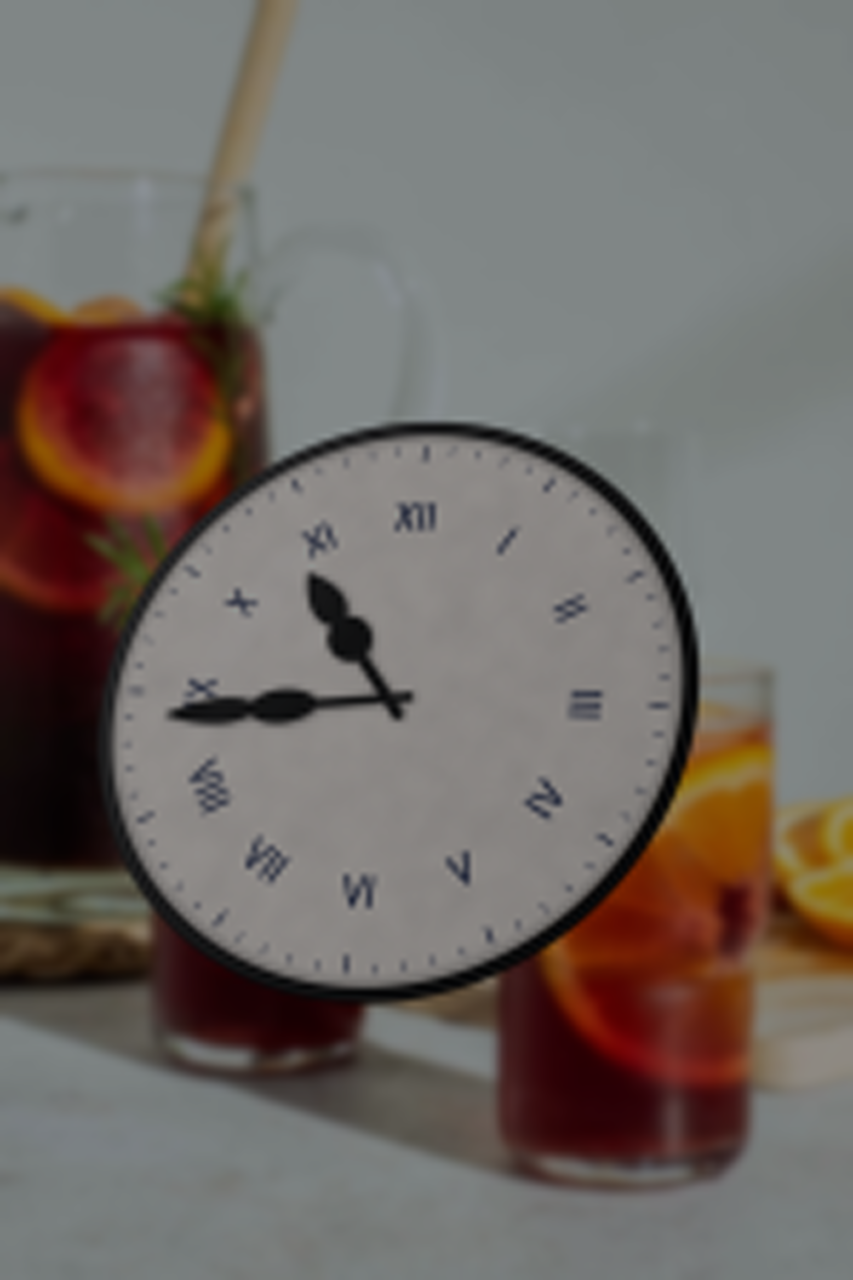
10:44
